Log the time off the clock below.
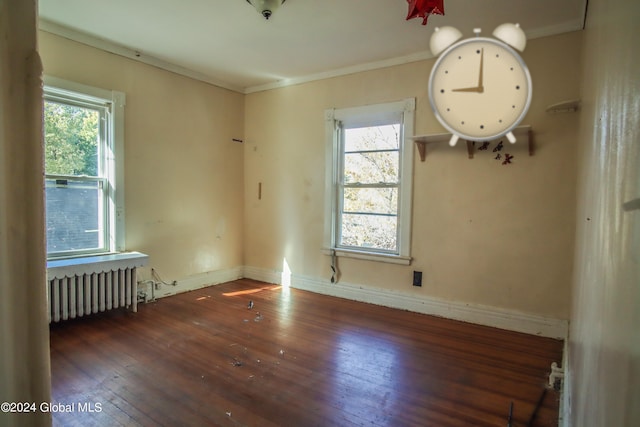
9:01
